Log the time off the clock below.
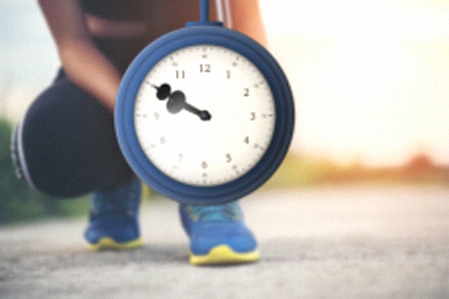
9:50
